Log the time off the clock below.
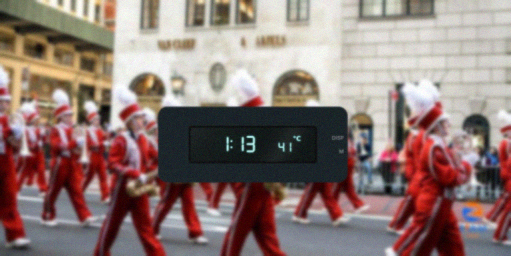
1:13
